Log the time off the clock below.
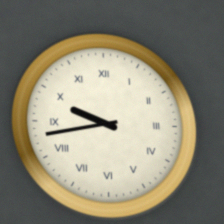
9:43
